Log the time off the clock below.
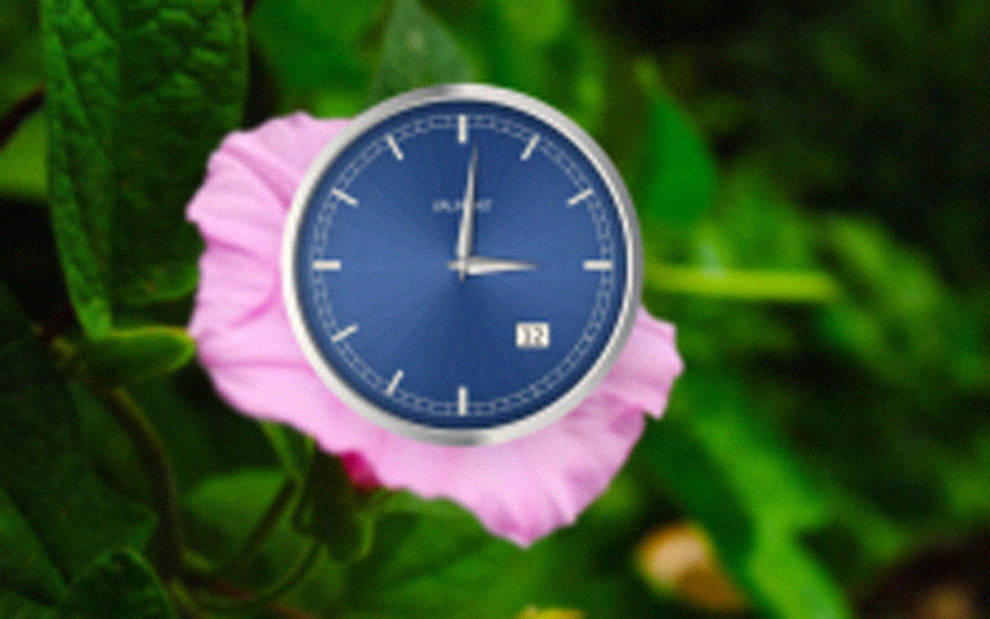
3:01
